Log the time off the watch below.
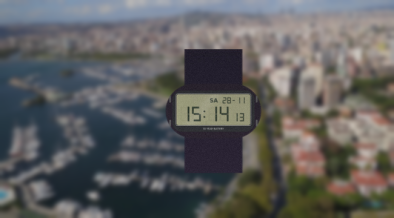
15:14:13
